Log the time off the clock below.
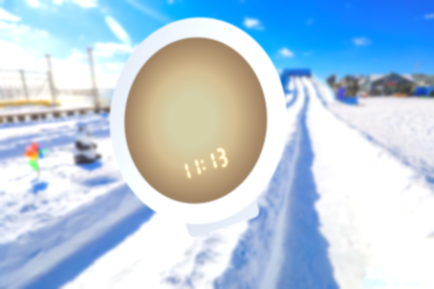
11:13
